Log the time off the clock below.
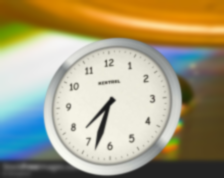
7:33
